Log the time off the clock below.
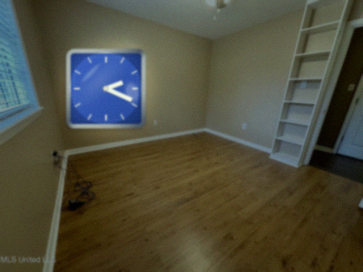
2:19
